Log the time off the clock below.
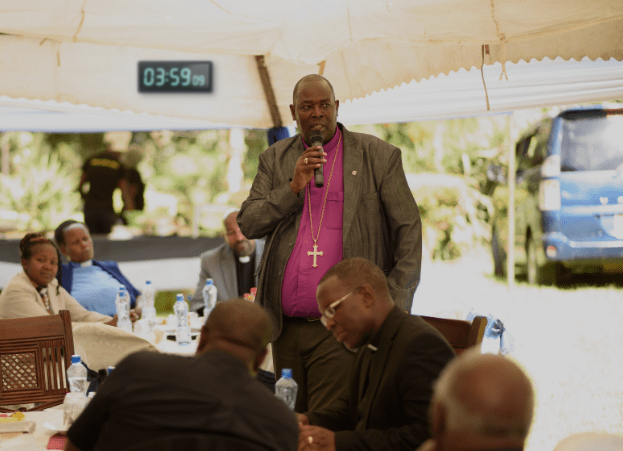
3:59
